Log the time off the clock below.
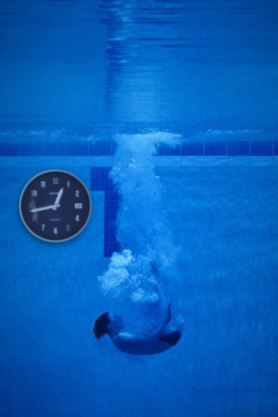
12:43
